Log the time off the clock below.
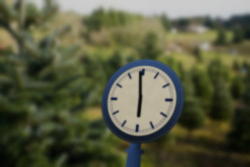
5:59
